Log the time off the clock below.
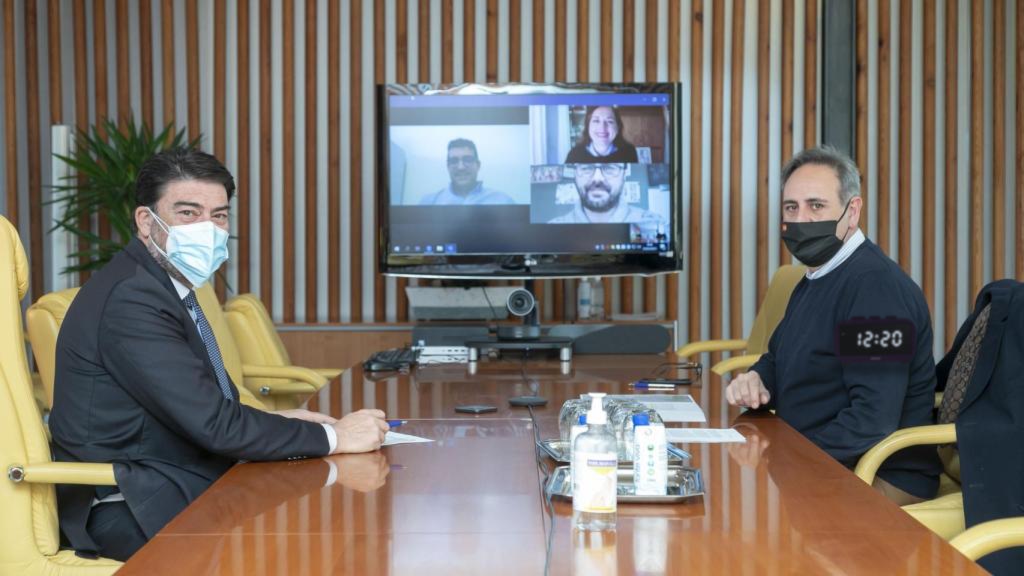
12:20
